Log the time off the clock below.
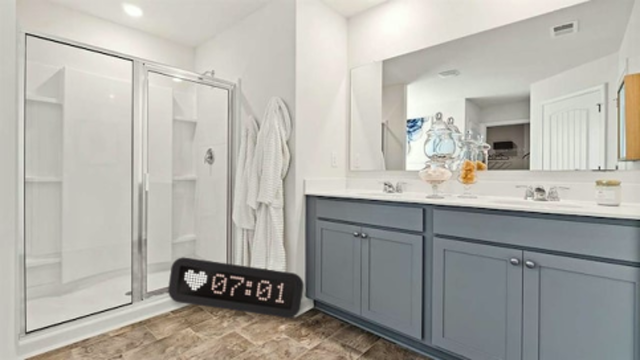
7:01
